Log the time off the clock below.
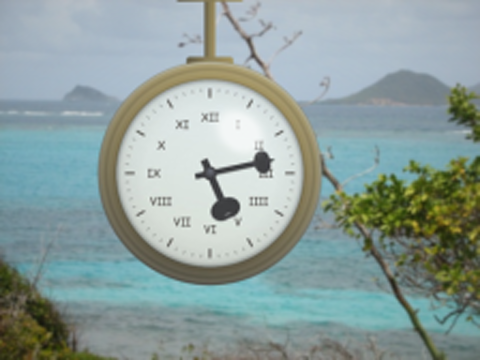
5:13
